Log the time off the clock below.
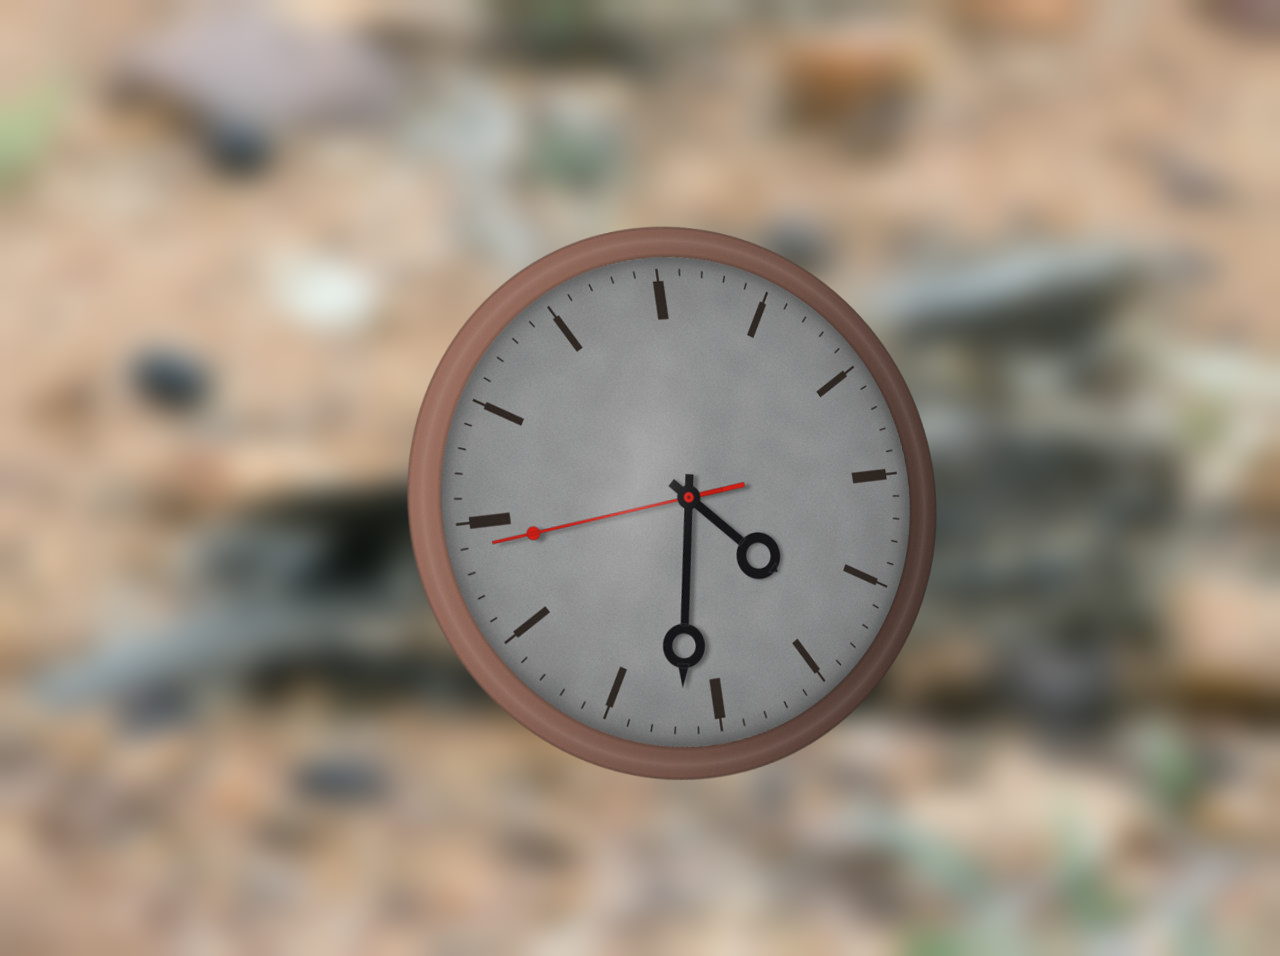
4:31:44
